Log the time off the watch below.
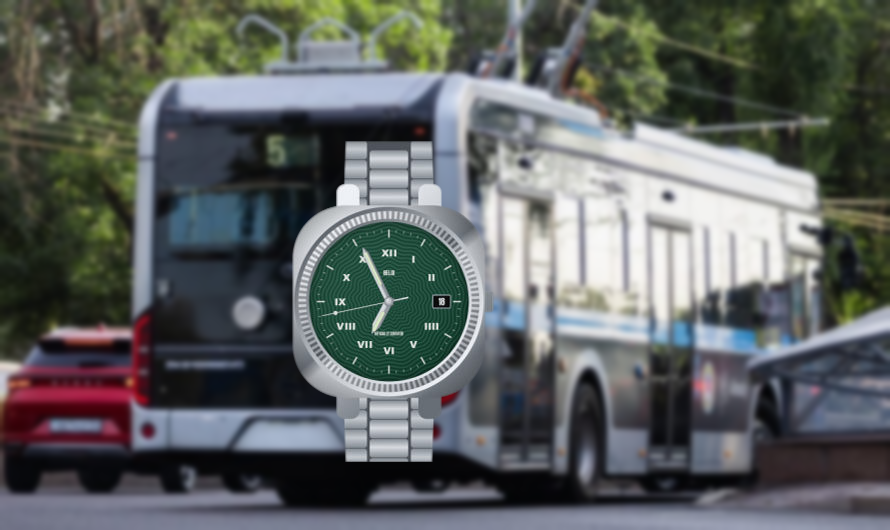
6:55:43
